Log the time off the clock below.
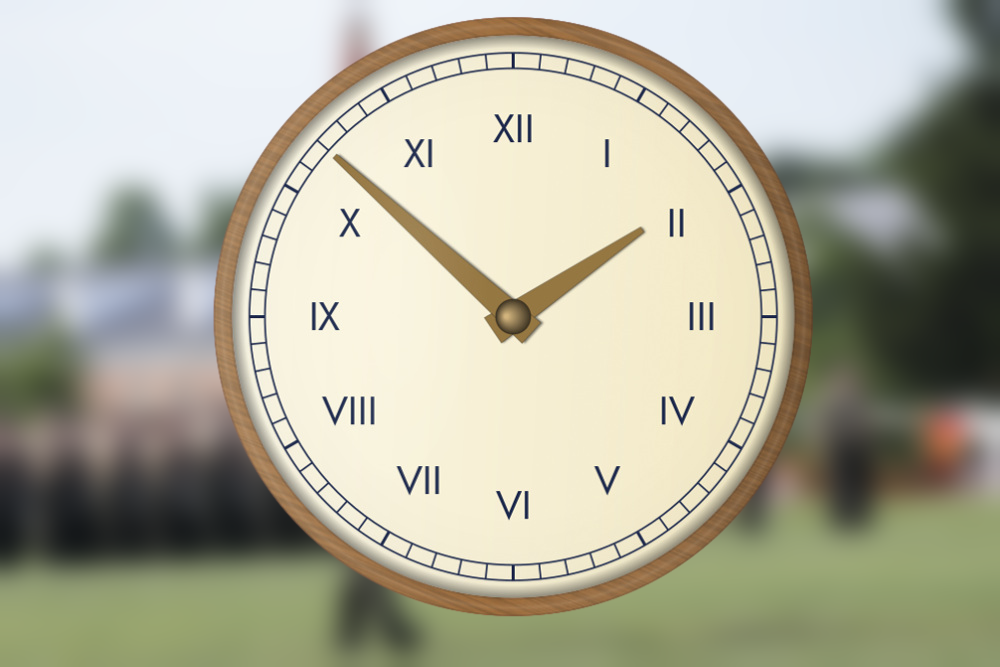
1:52
